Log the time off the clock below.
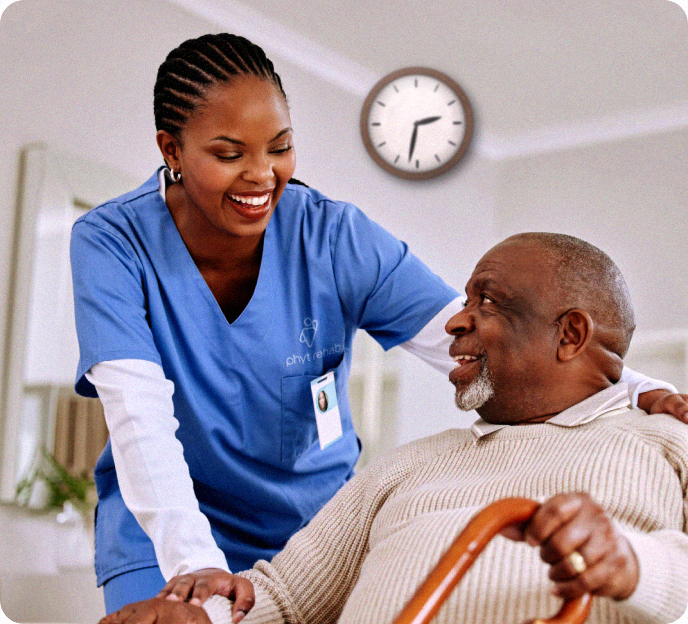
2:32
